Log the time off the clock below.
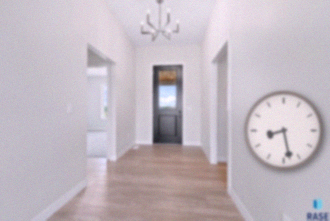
8:28
